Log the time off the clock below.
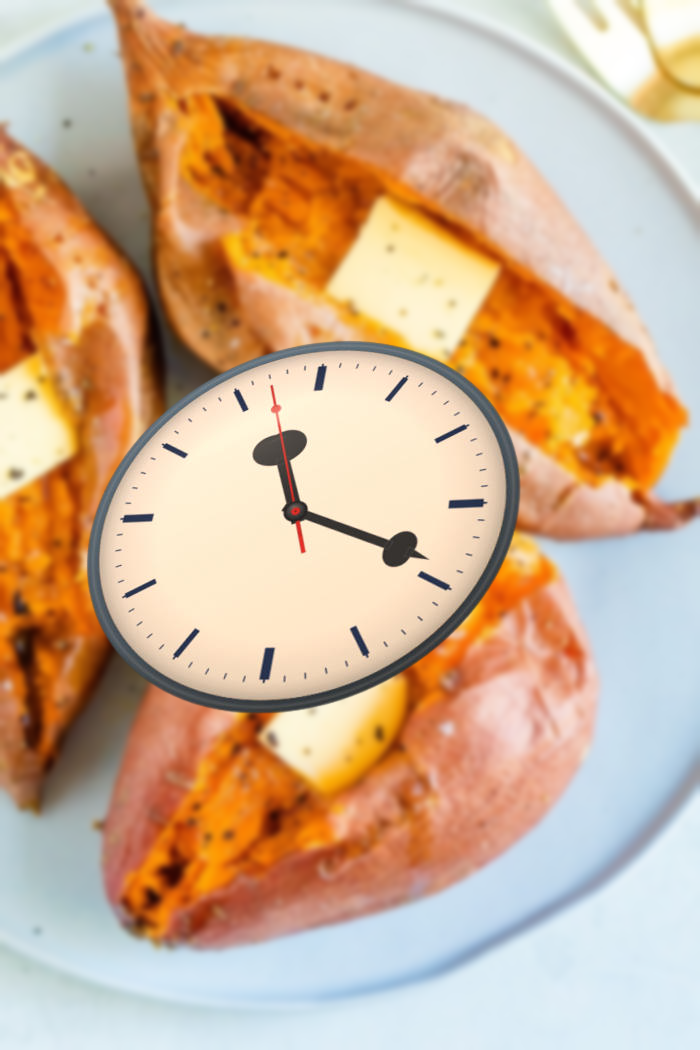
11:18:57
